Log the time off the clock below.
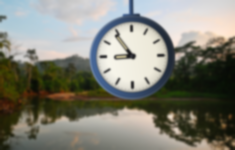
8:54
